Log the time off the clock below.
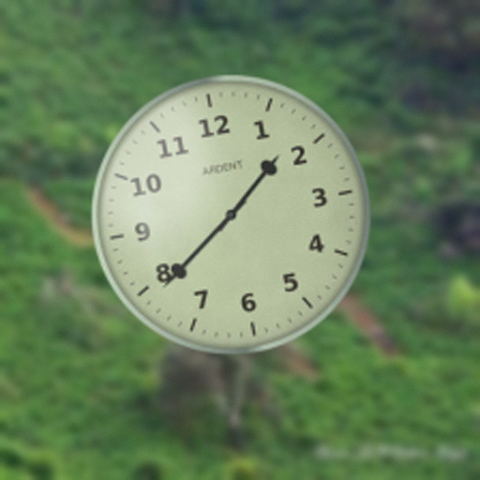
1:39
